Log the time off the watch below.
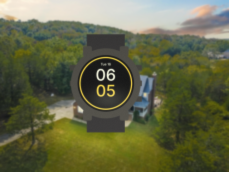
6:05
